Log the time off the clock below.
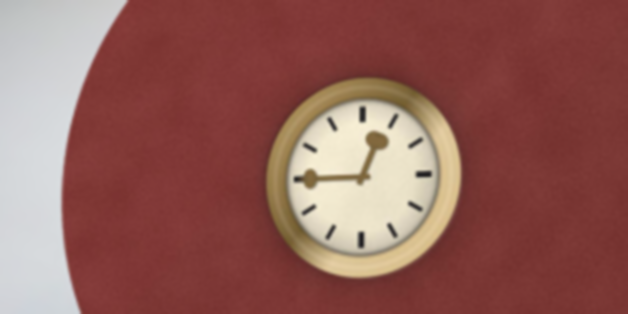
12:45
